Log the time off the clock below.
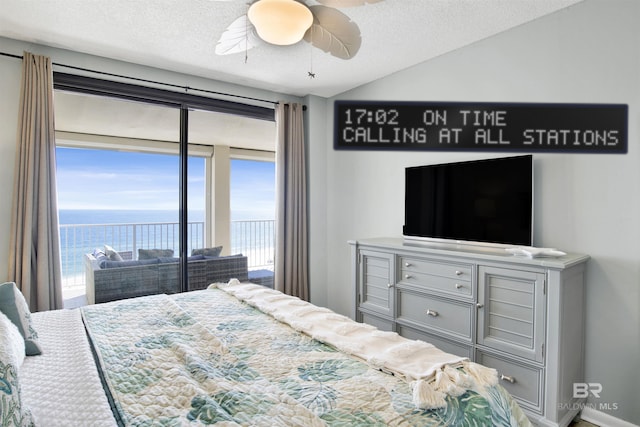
17:02
